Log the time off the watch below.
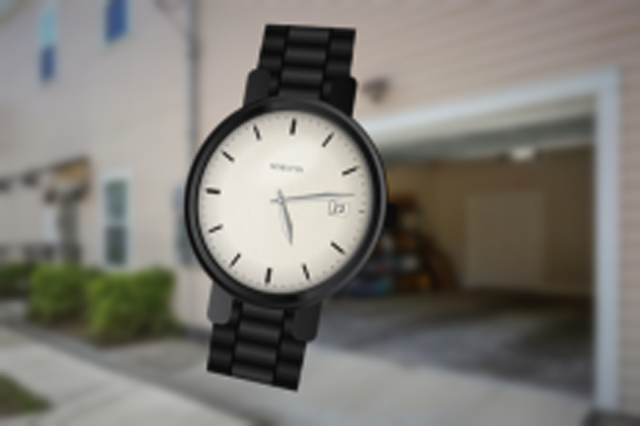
5:13
